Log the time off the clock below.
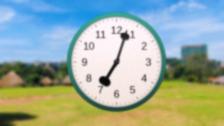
7:03
